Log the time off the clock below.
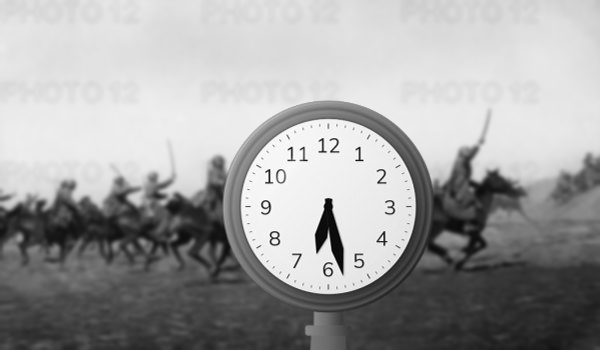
6:28
